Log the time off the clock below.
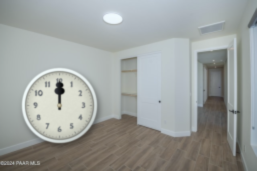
12:00
